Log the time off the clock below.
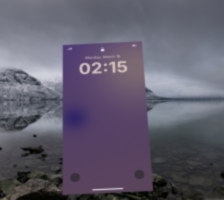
2:15
